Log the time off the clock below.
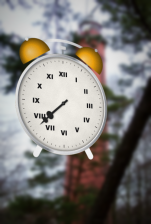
7:38
